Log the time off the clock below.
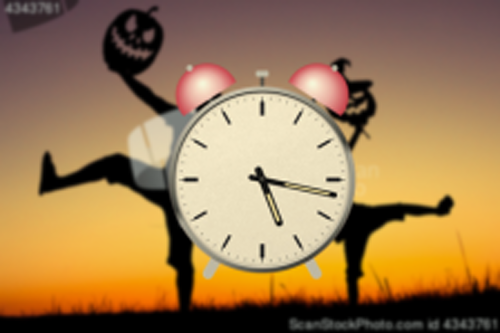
5:17
